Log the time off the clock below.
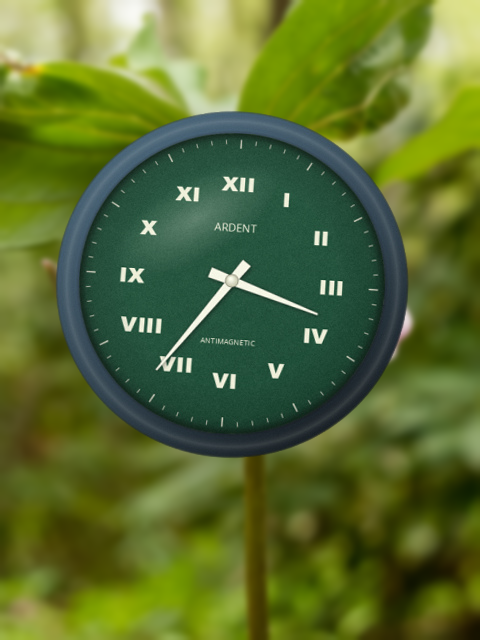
3:36
